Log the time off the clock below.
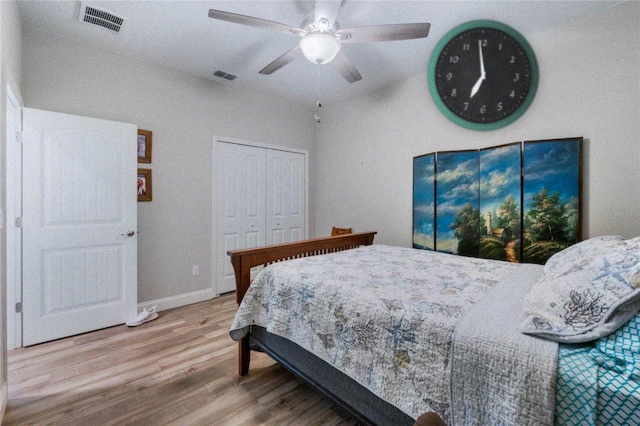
6:59
